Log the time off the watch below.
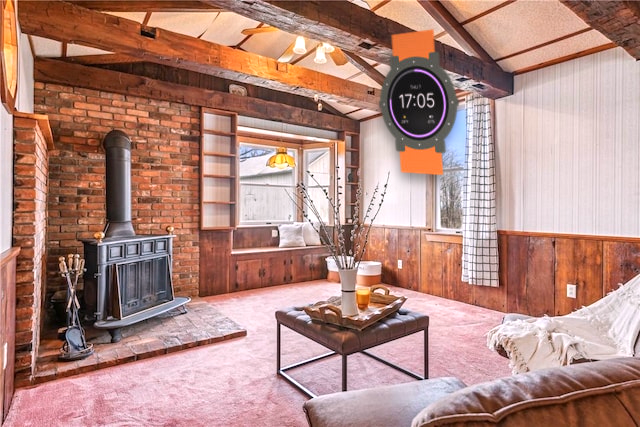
17:05
